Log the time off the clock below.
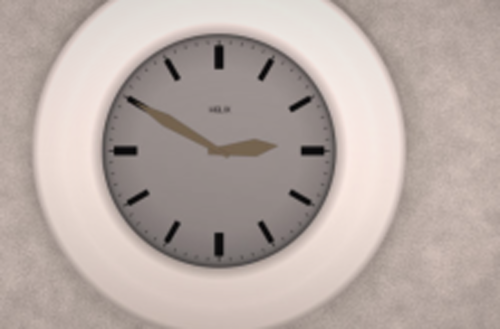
2:50
